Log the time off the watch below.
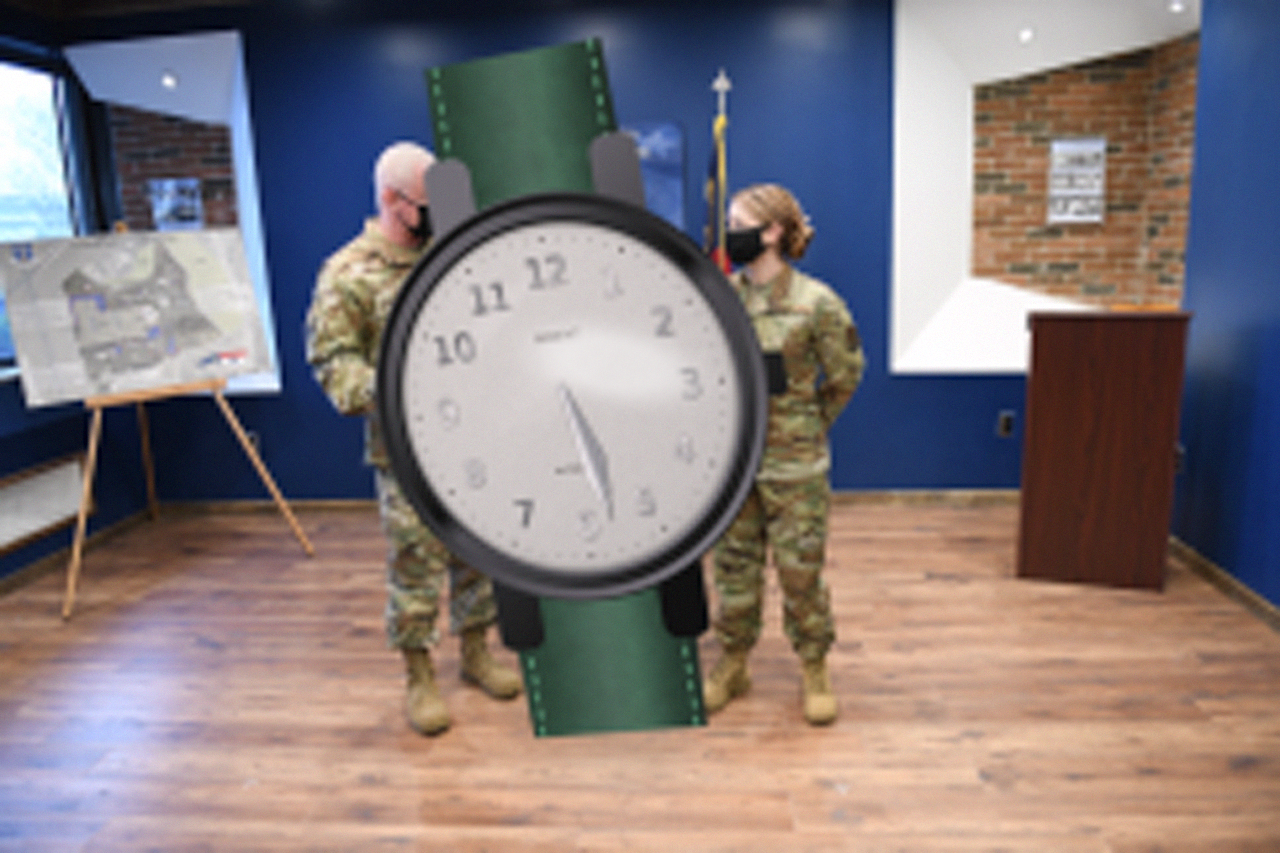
5:28
